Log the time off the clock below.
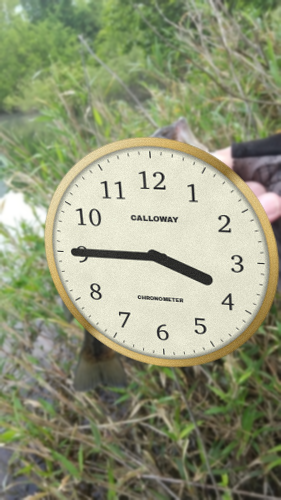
3:45
